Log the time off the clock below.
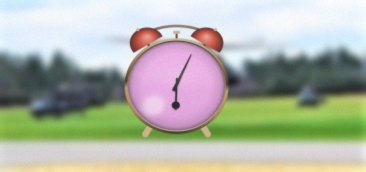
6:04
